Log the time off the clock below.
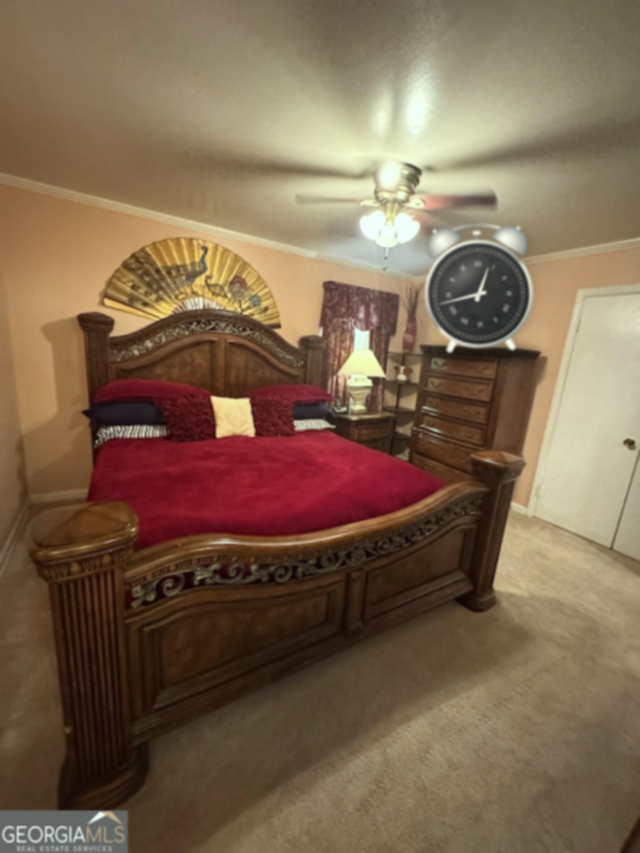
12:43
